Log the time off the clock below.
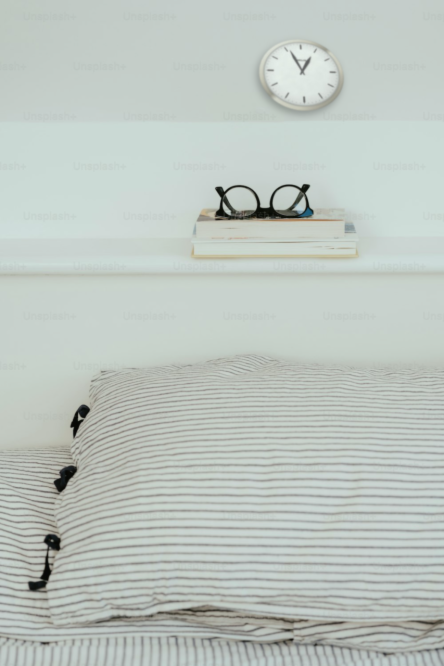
12:56
